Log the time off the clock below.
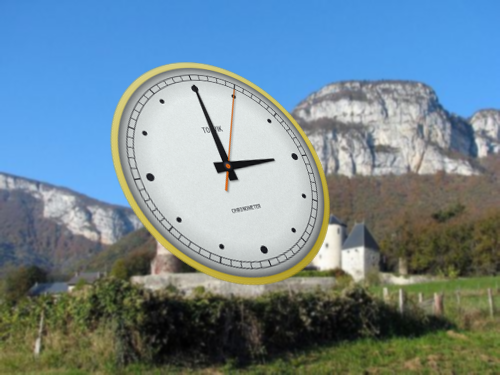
3:00:05
